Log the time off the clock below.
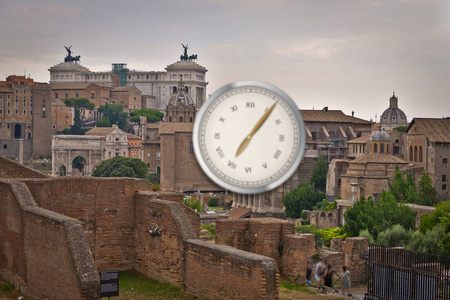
7:06
